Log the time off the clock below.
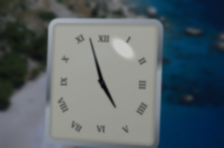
4:57
